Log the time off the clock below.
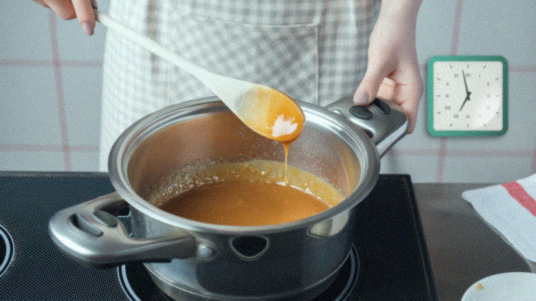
6:58
